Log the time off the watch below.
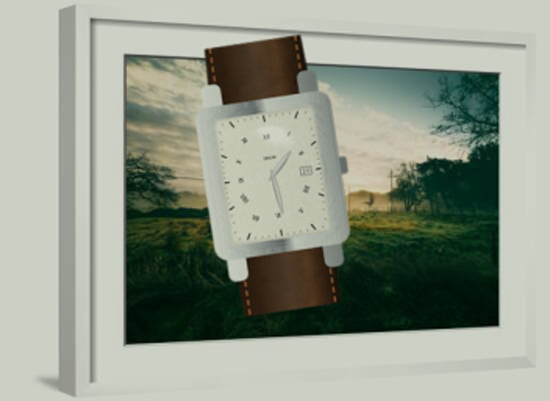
1:29
